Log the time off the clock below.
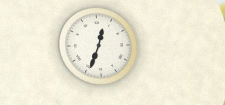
12:34
